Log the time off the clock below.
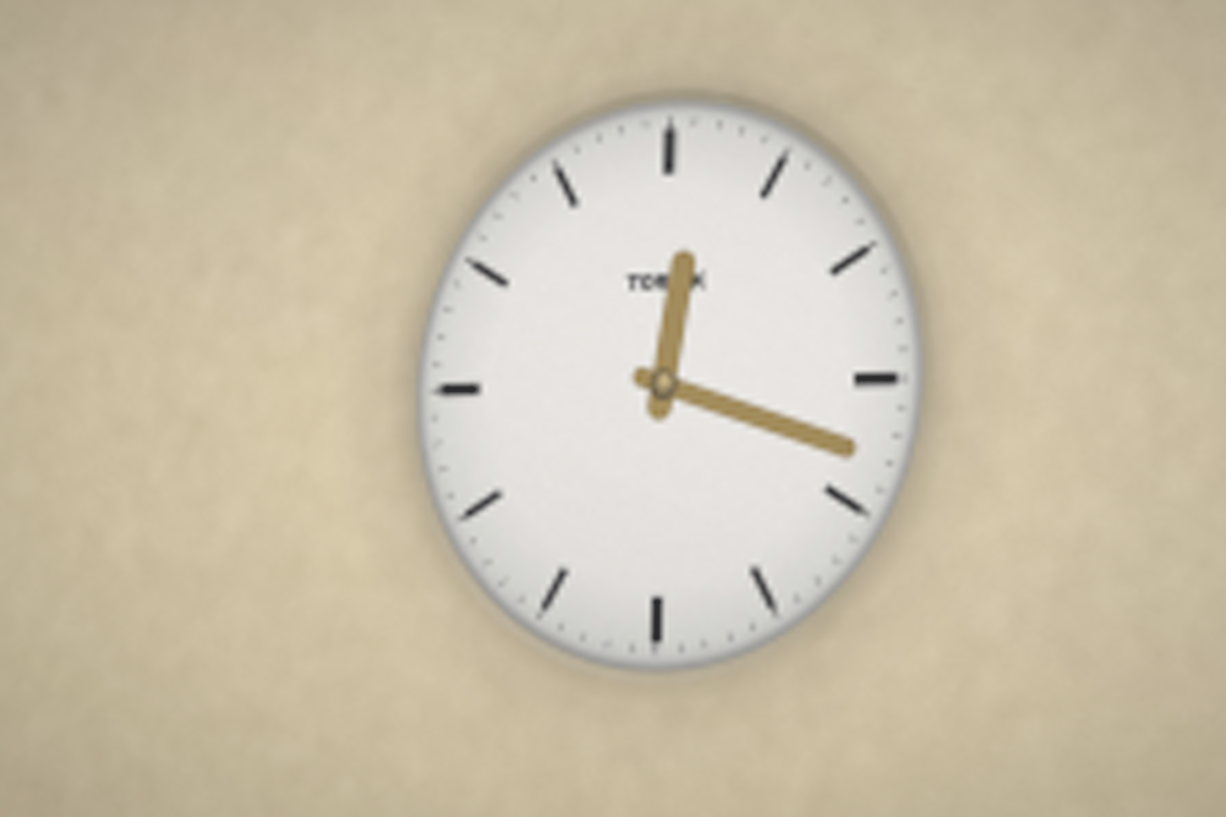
12:18
